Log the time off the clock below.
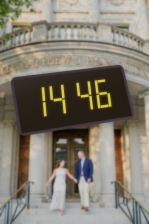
14:46
